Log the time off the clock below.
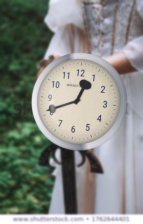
12:41
